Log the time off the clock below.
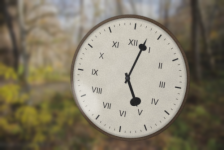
5:03
